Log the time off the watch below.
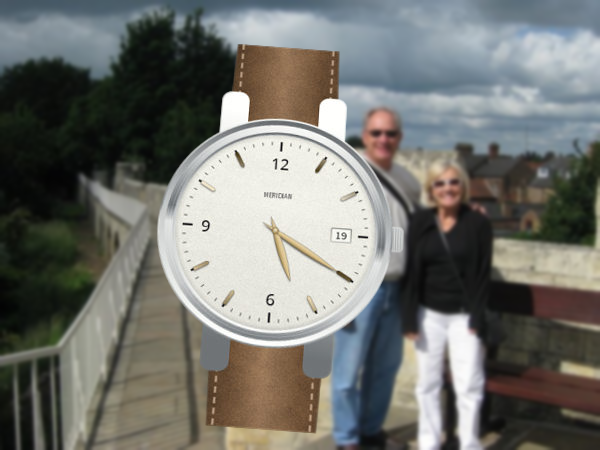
5:20
